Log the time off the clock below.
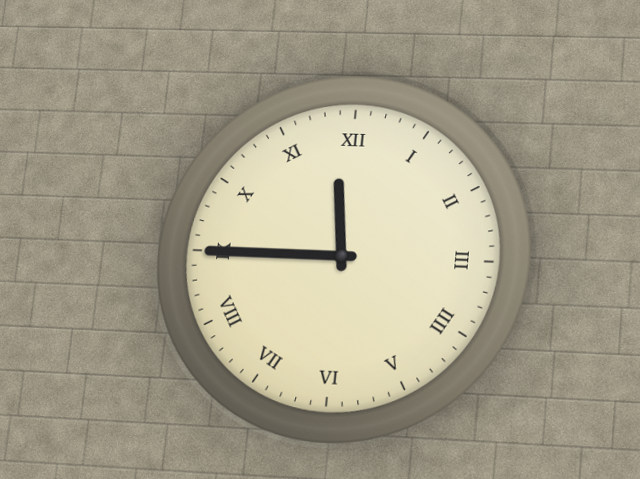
11:45
